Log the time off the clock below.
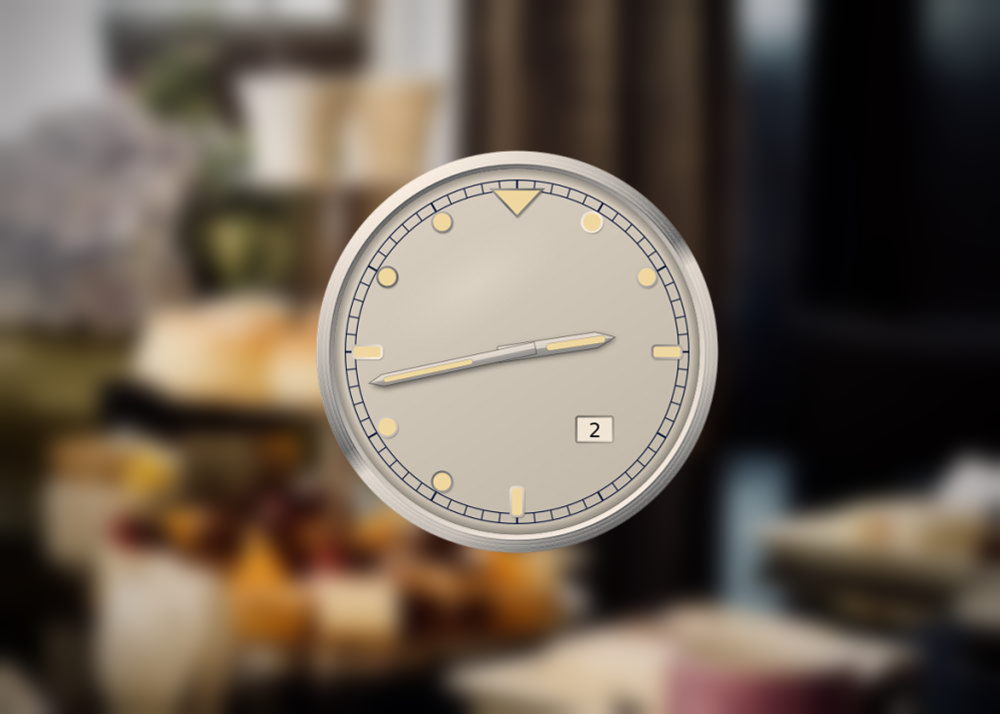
2:43
